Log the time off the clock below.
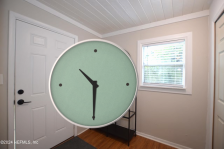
10:30
